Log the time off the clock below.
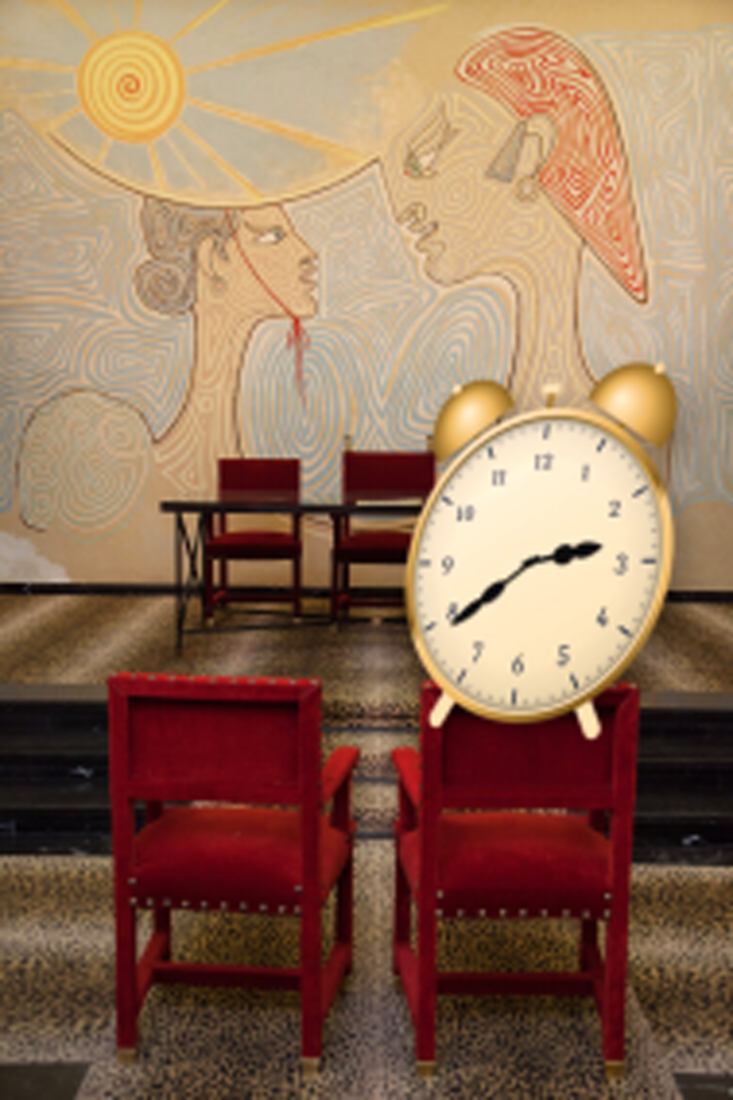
2:39
